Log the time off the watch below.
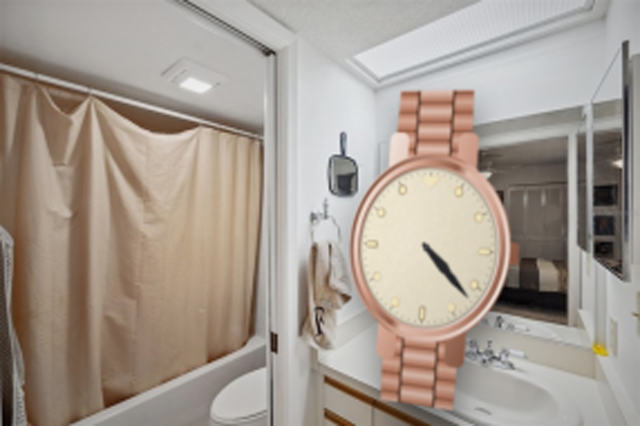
4:22
